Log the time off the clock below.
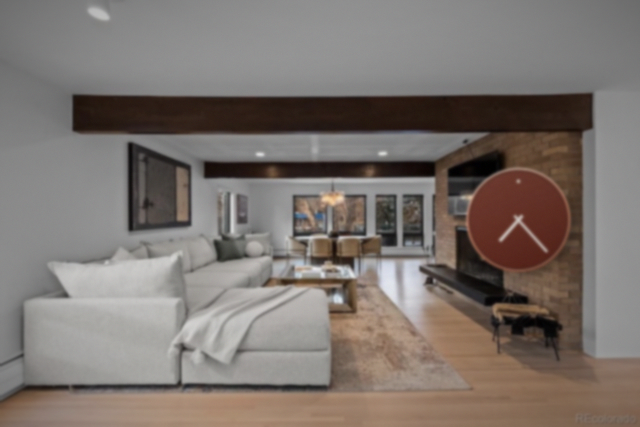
7:23
